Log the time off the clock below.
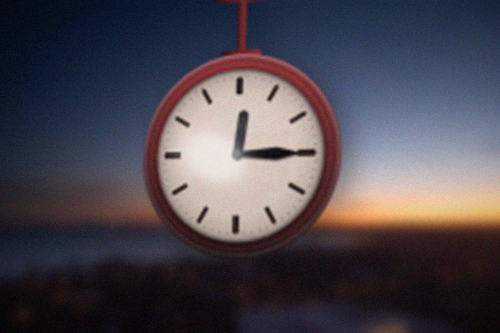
12:15
